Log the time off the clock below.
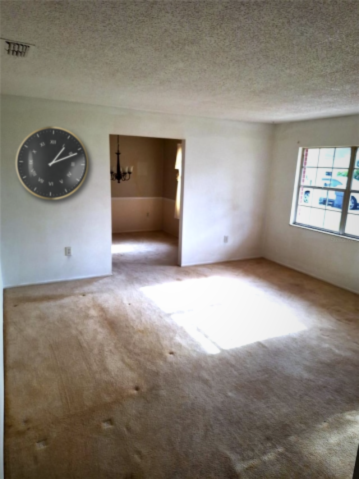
1:11
